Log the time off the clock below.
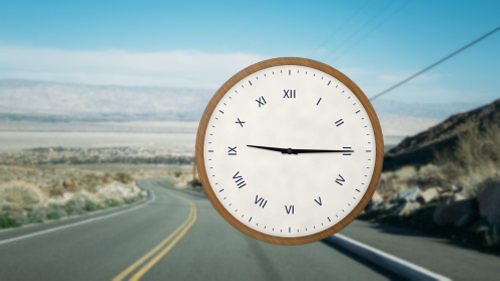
9:15
